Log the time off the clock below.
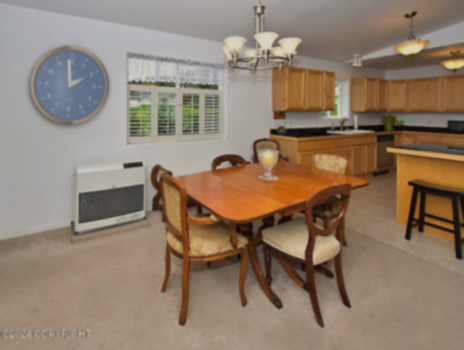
1:59
